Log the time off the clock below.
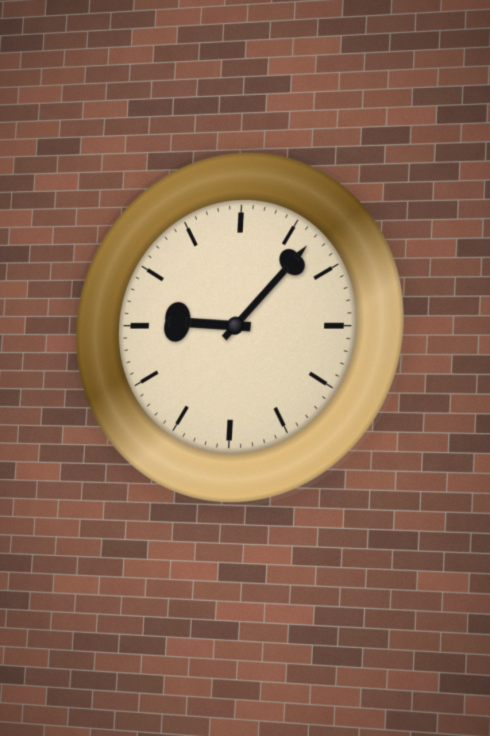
9:07
